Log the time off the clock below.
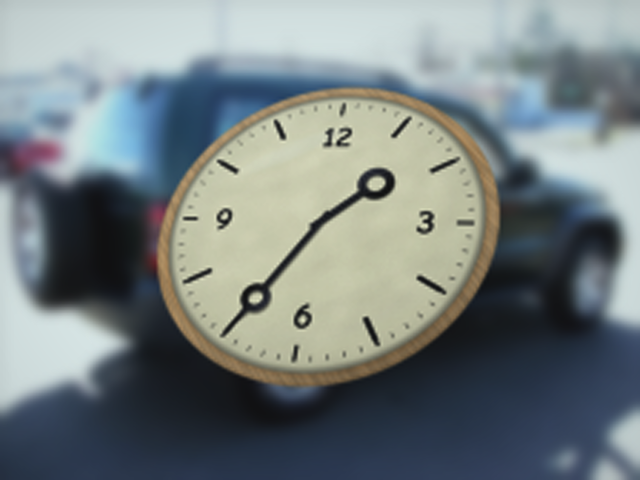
1:35
